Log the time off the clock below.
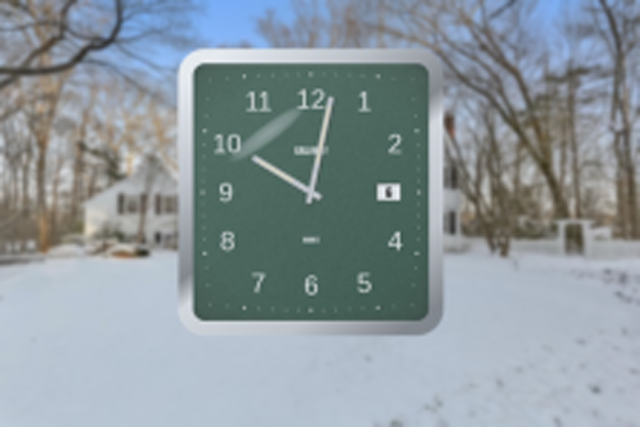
10:02
